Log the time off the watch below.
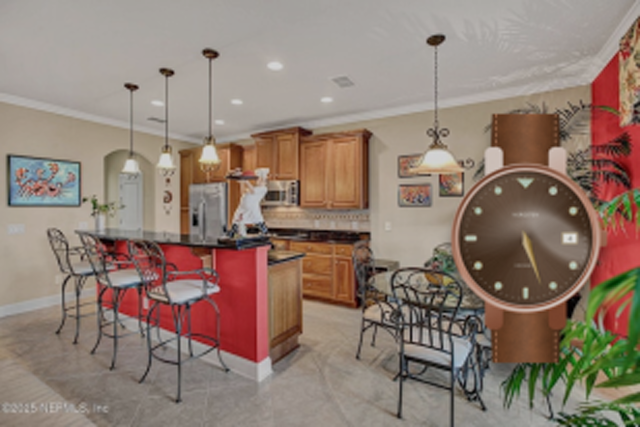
5:27
